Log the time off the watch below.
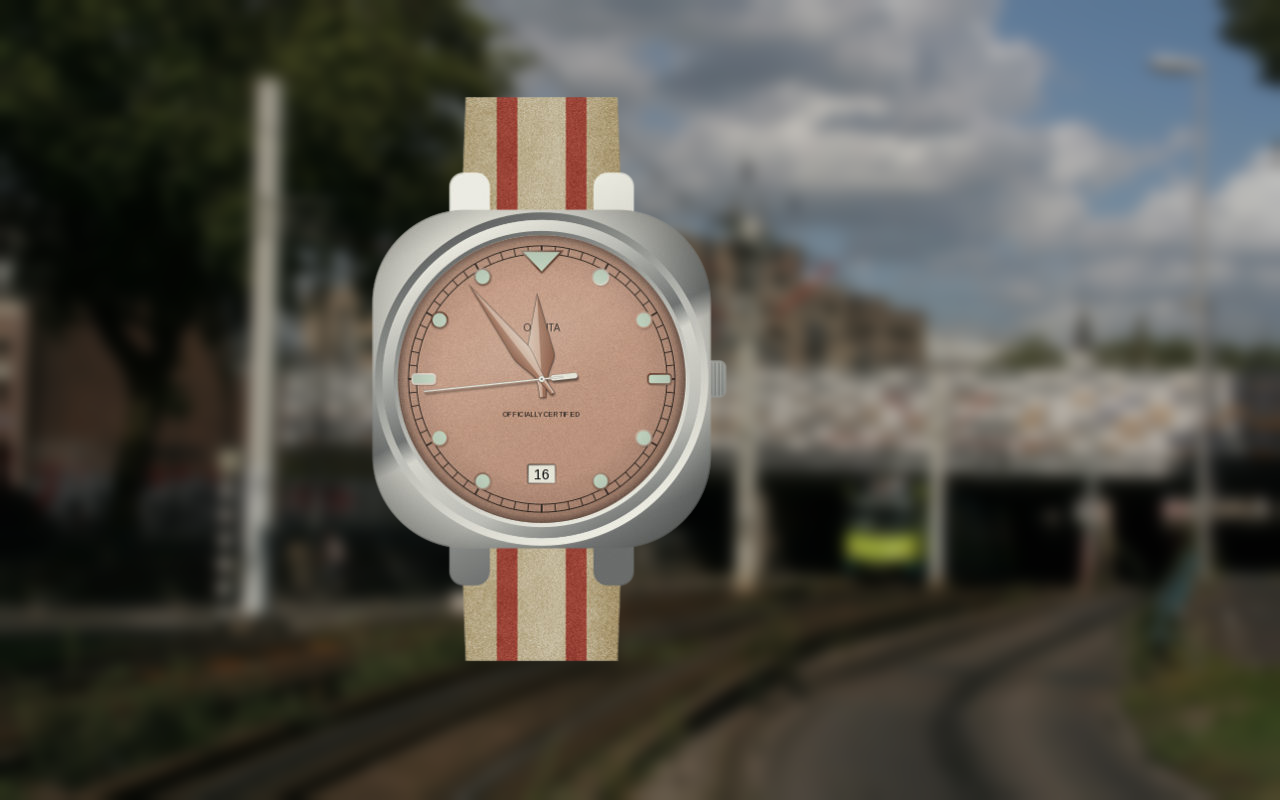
11:53:44
